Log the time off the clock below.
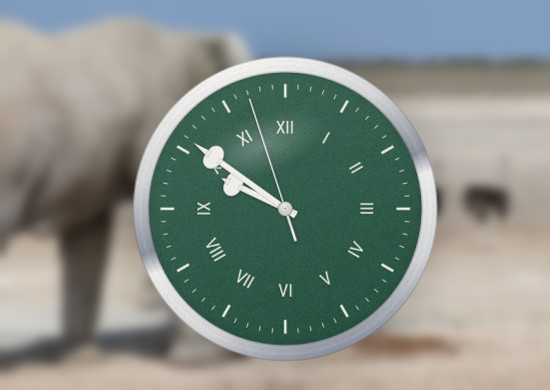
9:50:57
